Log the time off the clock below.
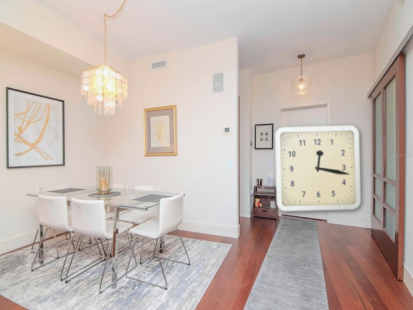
12:17
